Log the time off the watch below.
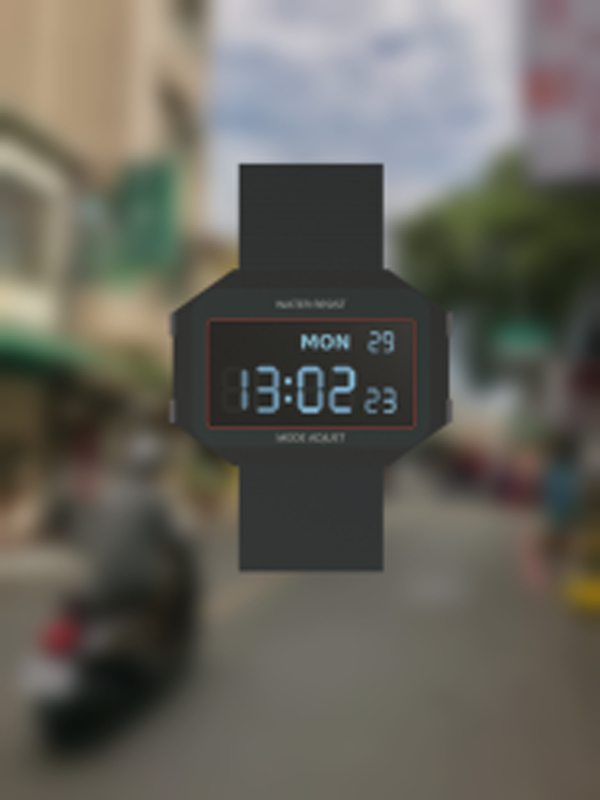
13:02:23
